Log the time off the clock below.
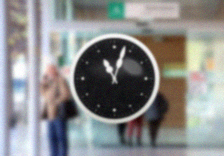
11:03
